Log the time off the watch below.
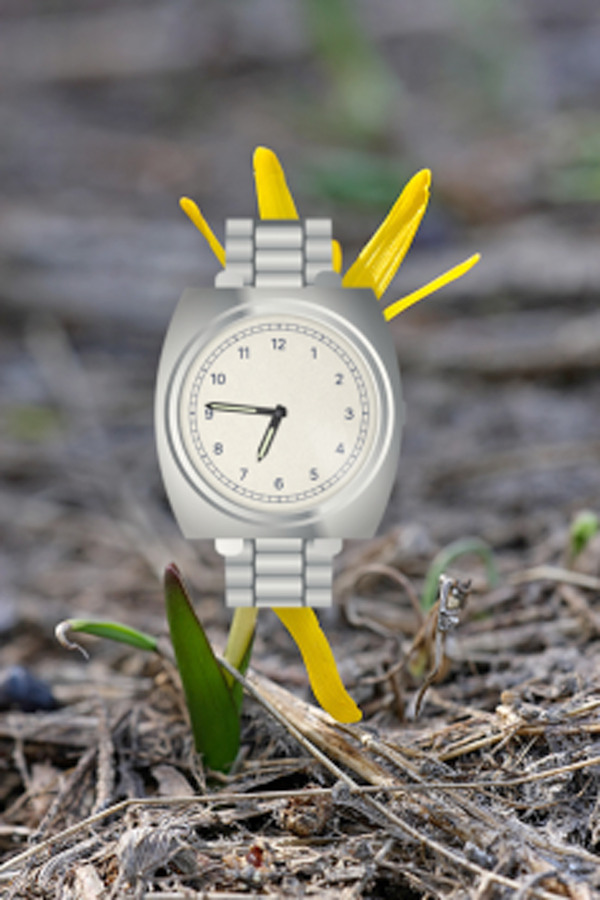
6:46
